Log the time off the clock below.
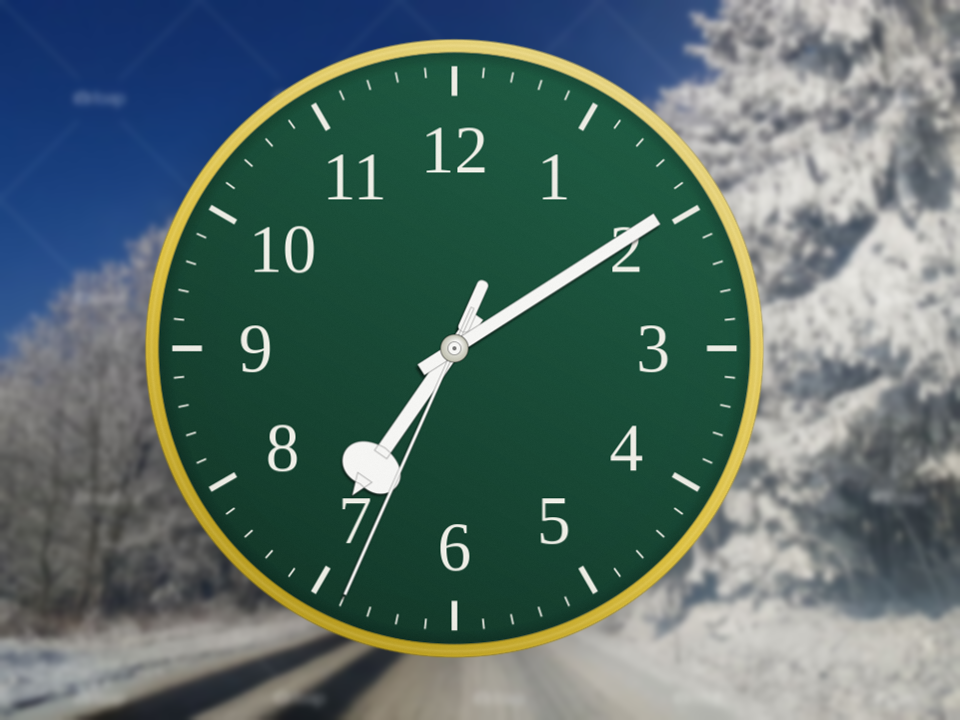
7:09:34
